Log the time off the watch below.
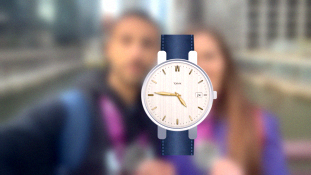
4:46
